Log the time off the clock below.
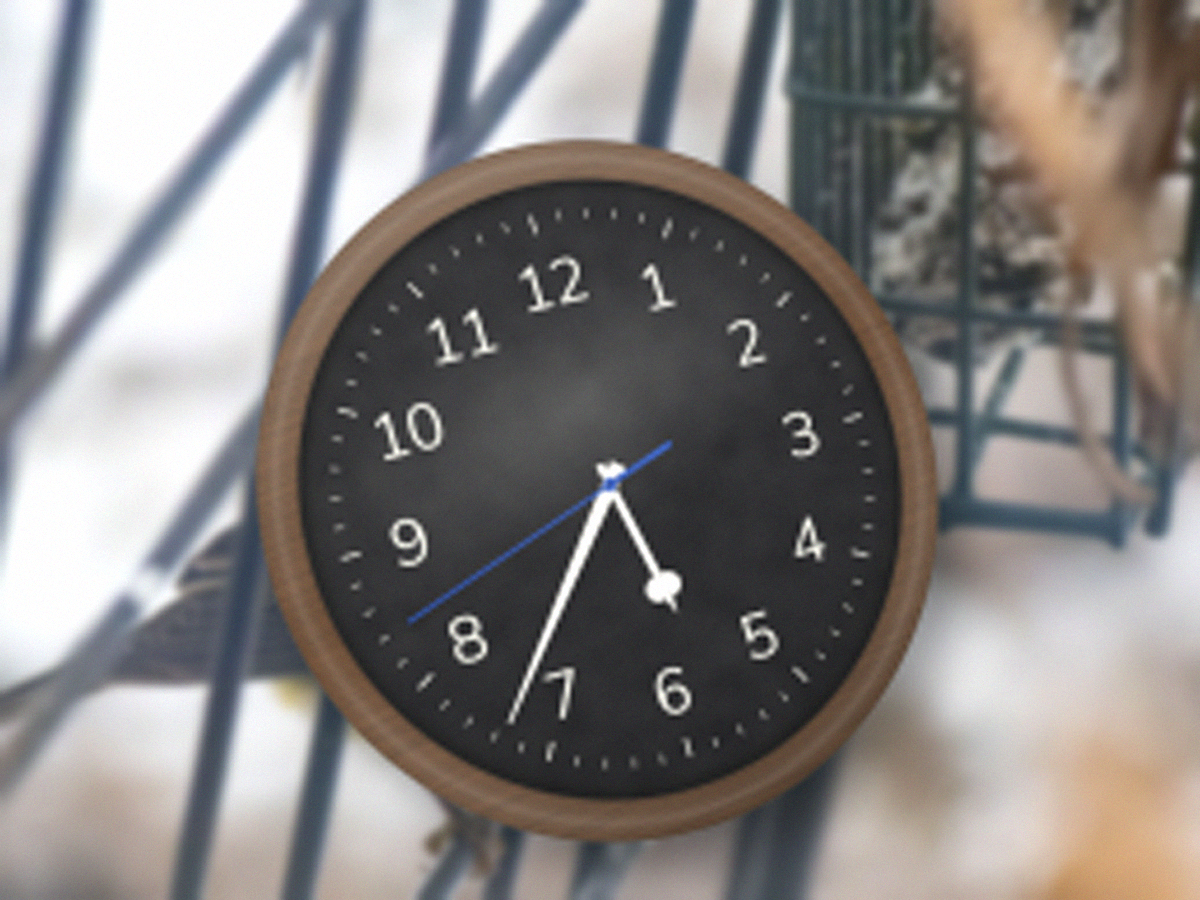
5:36:42
